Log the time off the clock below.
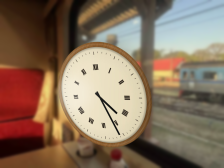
4:26
